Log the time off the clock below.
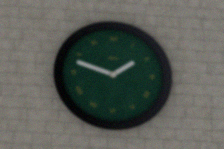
1:48
